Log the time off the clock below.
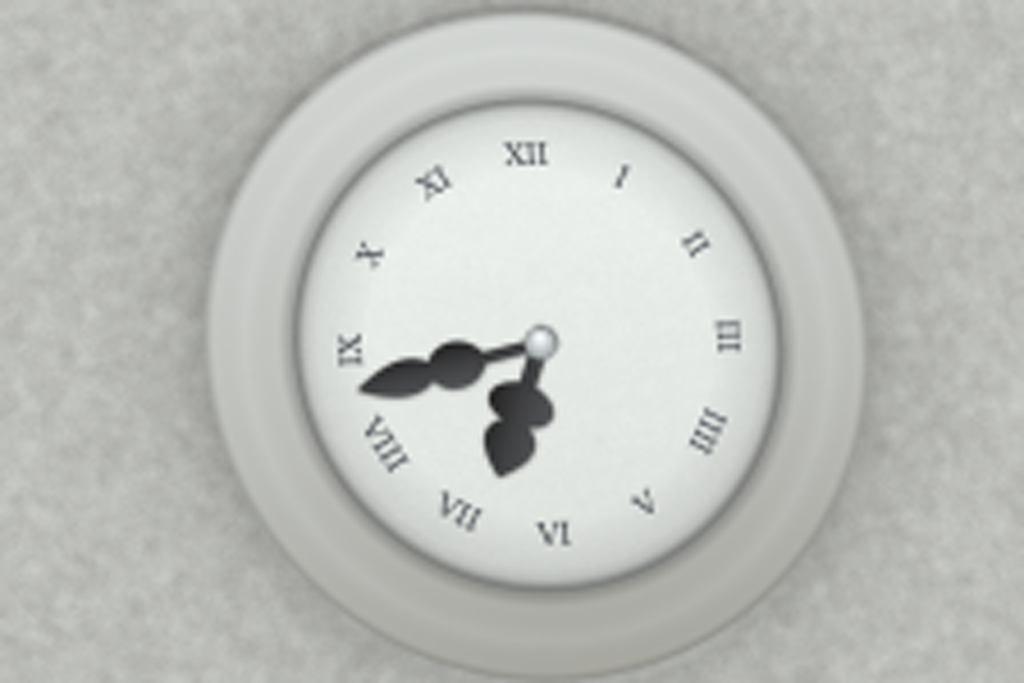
6:43
